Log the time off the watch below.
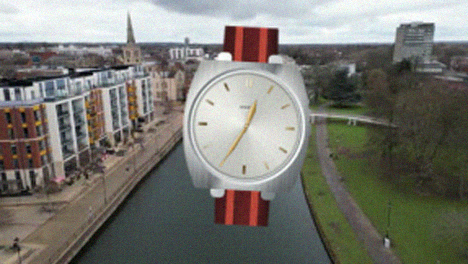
12:35
